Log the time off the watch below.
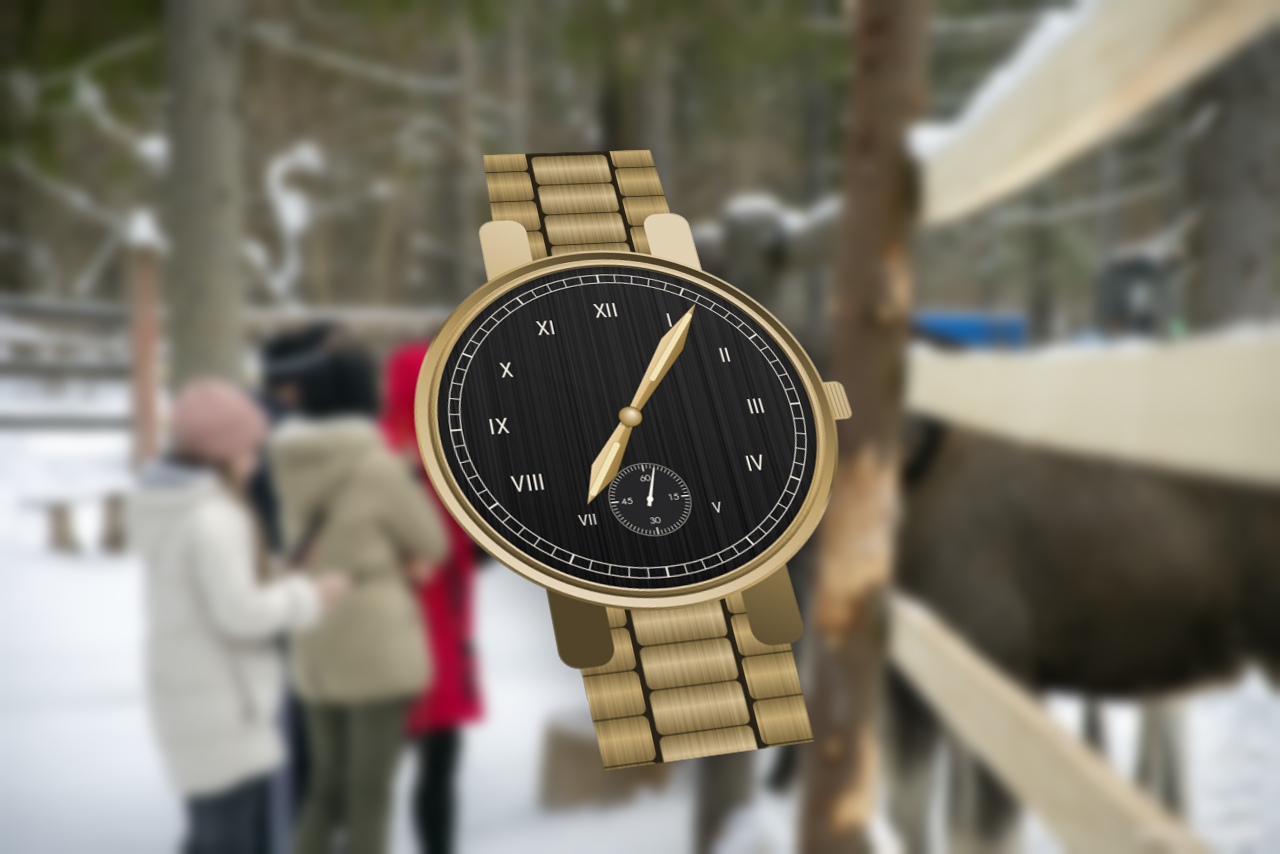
7:06:03
